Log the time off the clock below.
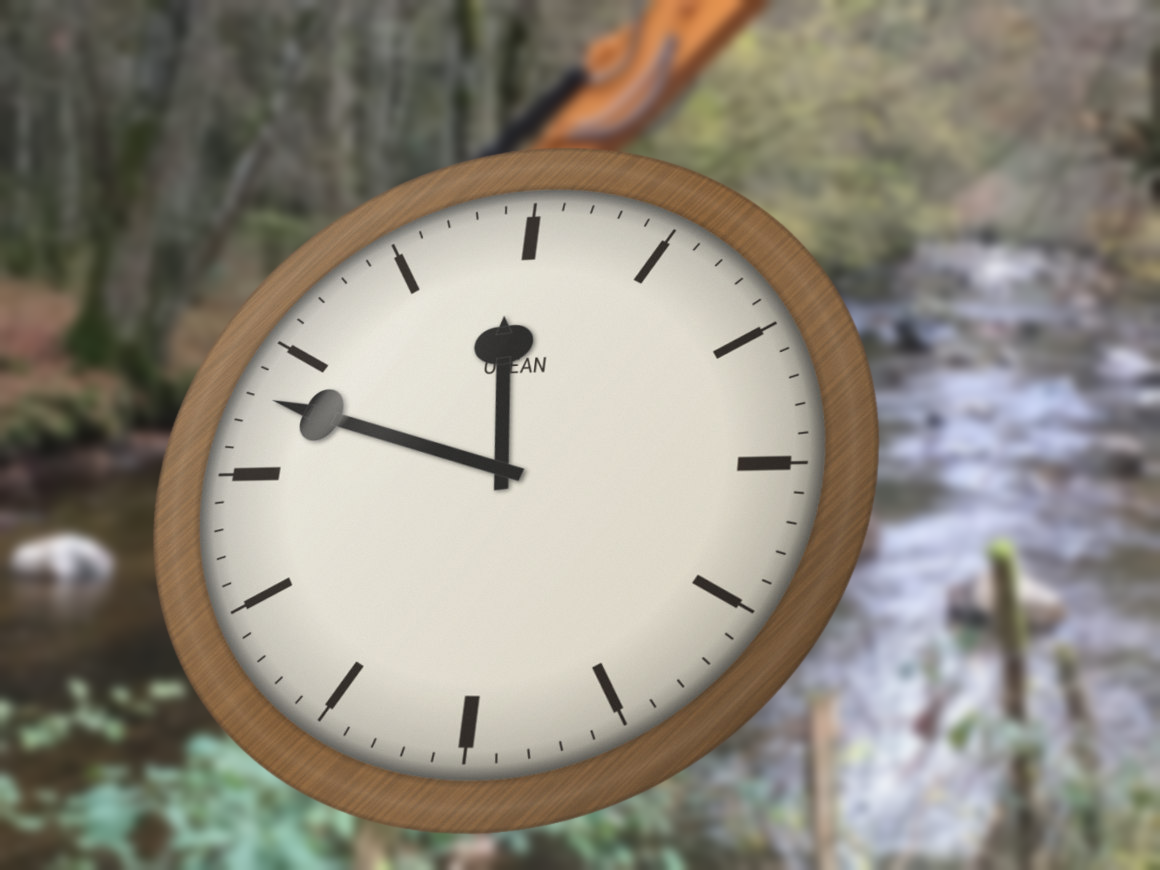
11:48
